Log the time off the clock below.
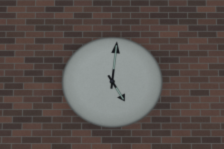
5:01
